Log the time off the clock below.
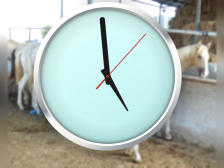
4:59:07
